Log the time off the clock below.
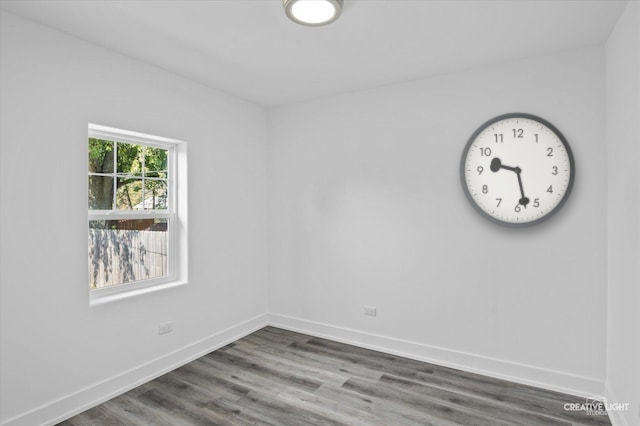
9:28
